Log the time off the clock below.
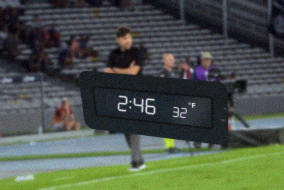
2:46
